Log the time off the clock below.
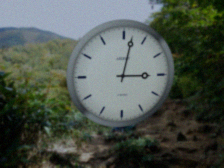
3:02
